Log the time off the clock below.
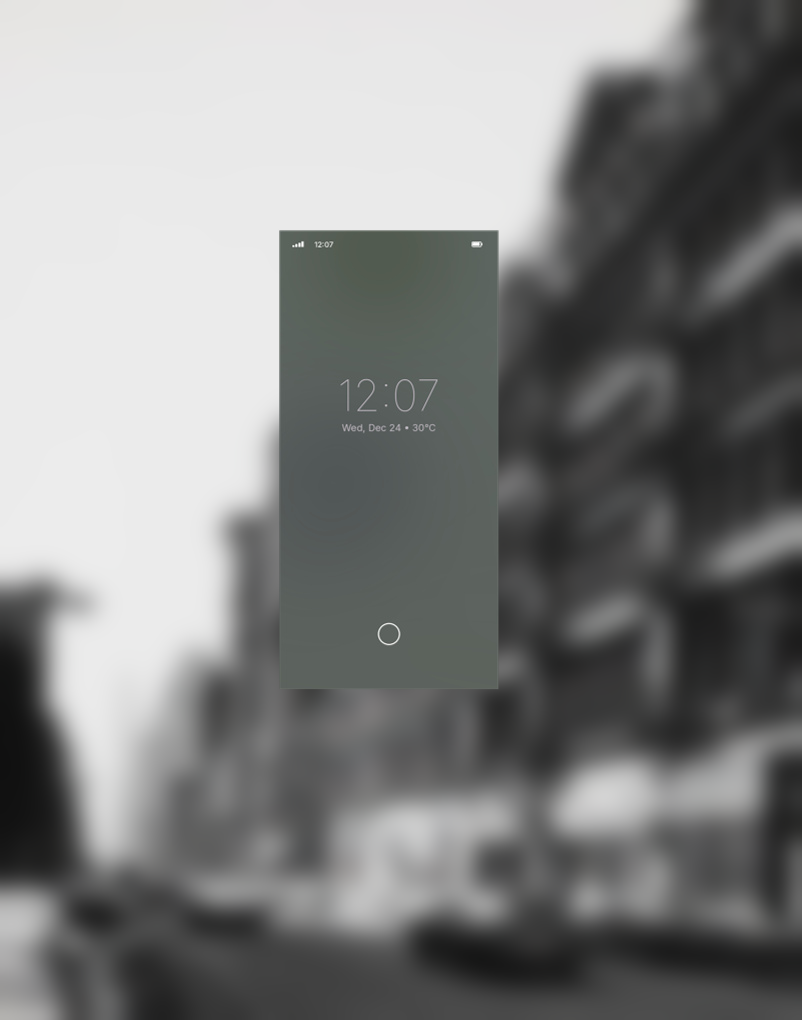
12:07
